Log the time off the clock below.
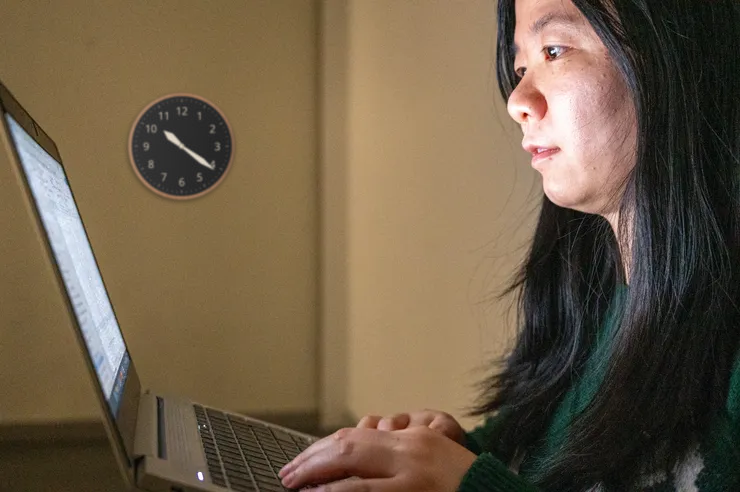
10:21
